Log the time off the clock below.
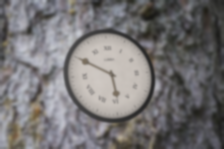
5:50
